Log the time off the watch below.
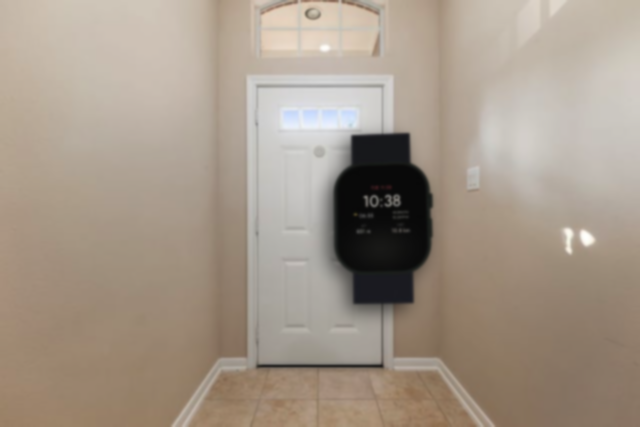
10:38
